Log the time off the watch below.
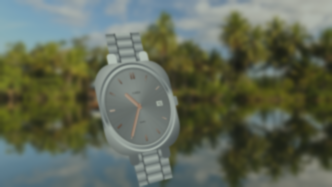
10:35
